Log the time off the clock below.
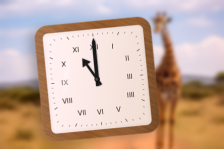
11:00
